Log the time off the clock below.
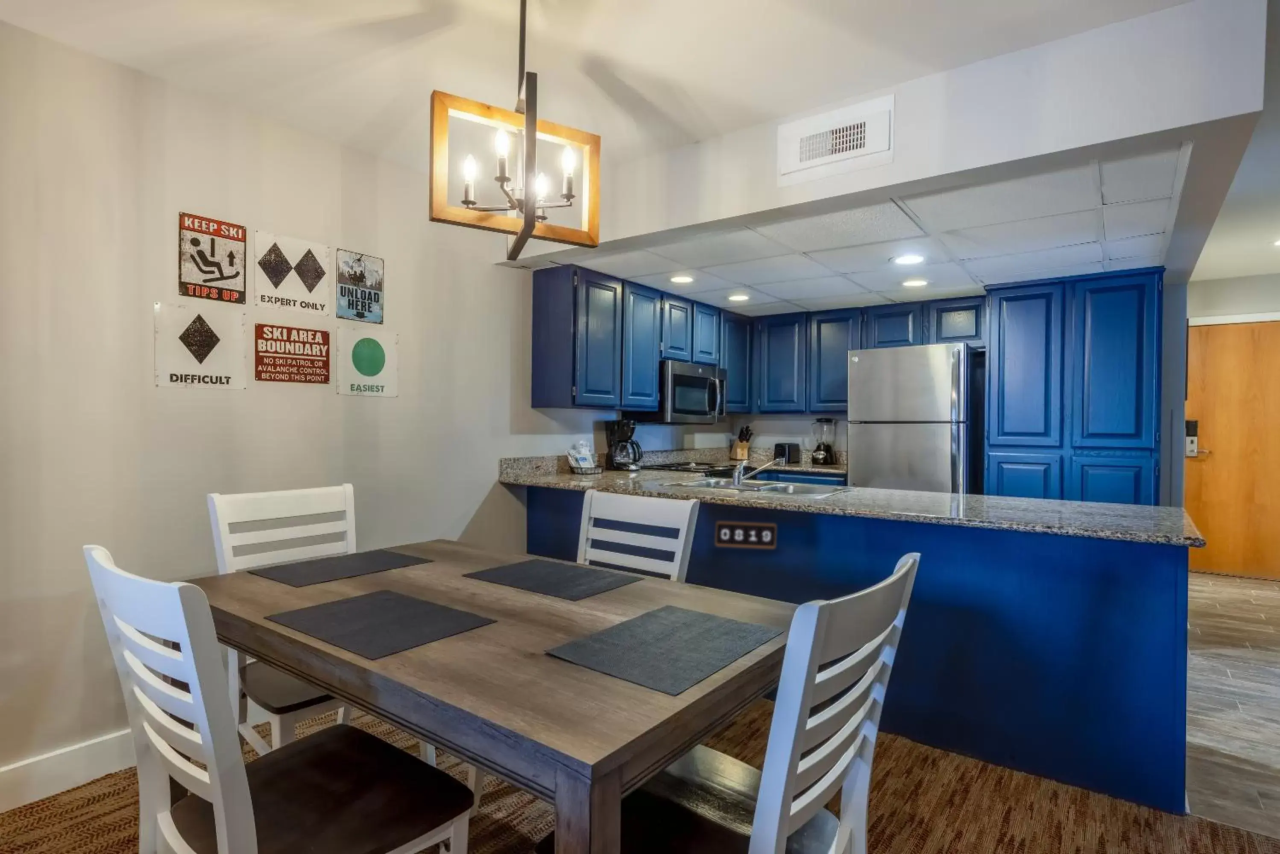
8:19
